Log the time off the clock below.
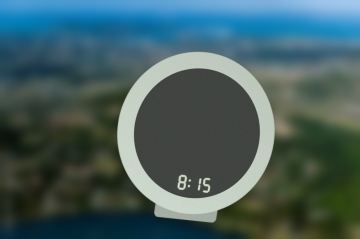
8:15
